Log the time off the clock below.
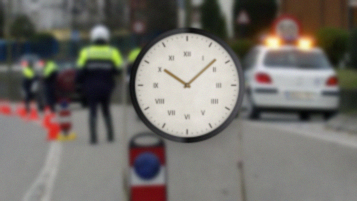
10:08
